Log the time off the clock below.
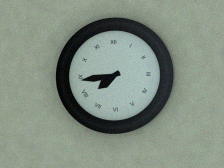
7:44
